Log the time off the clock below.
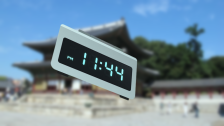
11:44
